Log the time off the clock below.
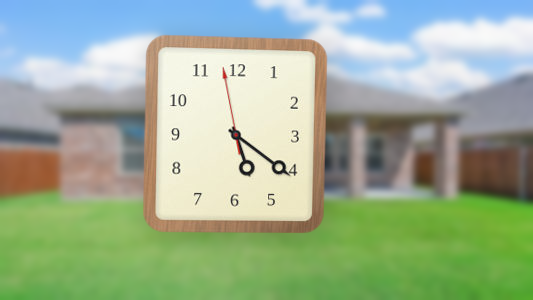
5:20:58
